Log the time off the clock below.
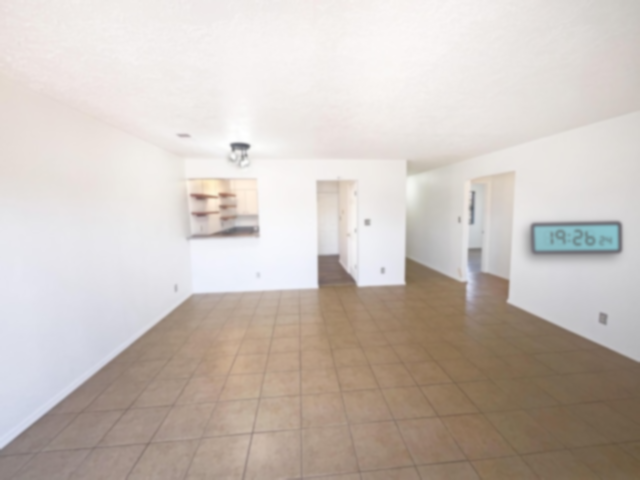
19:26
